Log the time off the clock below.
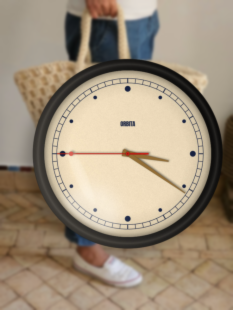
3:20:45
